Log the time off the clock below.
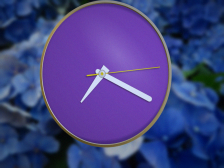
7:19:14
